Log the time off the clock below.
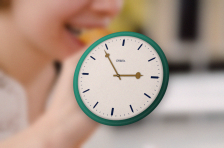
2:54
